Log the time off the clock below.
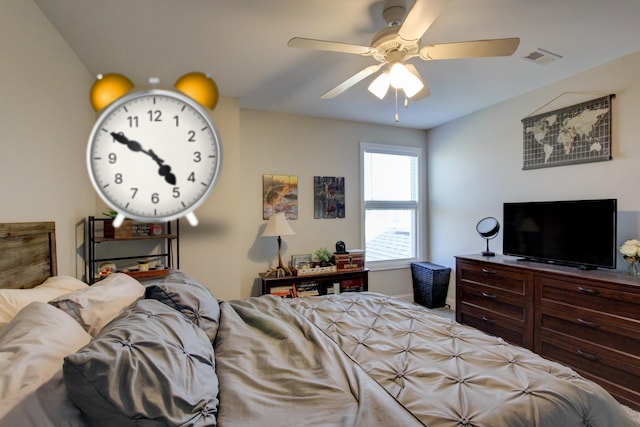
4:50
